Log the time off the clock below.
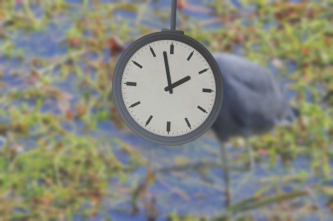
1:58
